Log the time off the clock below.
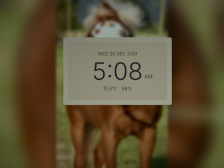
5:08
